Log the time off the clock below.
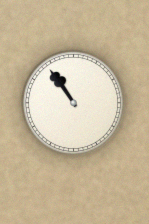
10:54
